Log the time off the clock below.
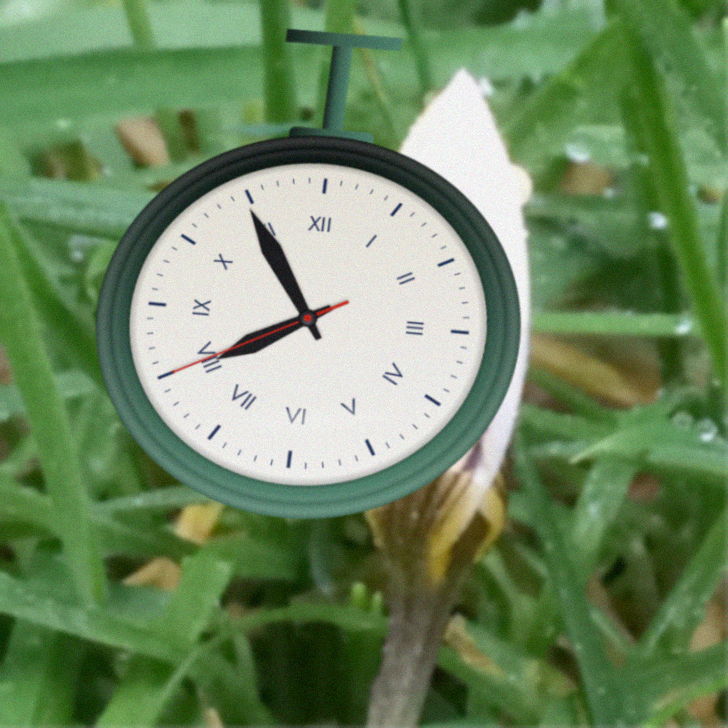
7:54:40
